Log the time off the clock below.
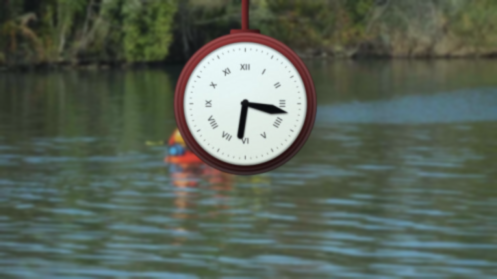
6:17
